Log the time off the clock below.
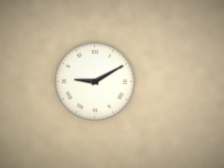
9:10
